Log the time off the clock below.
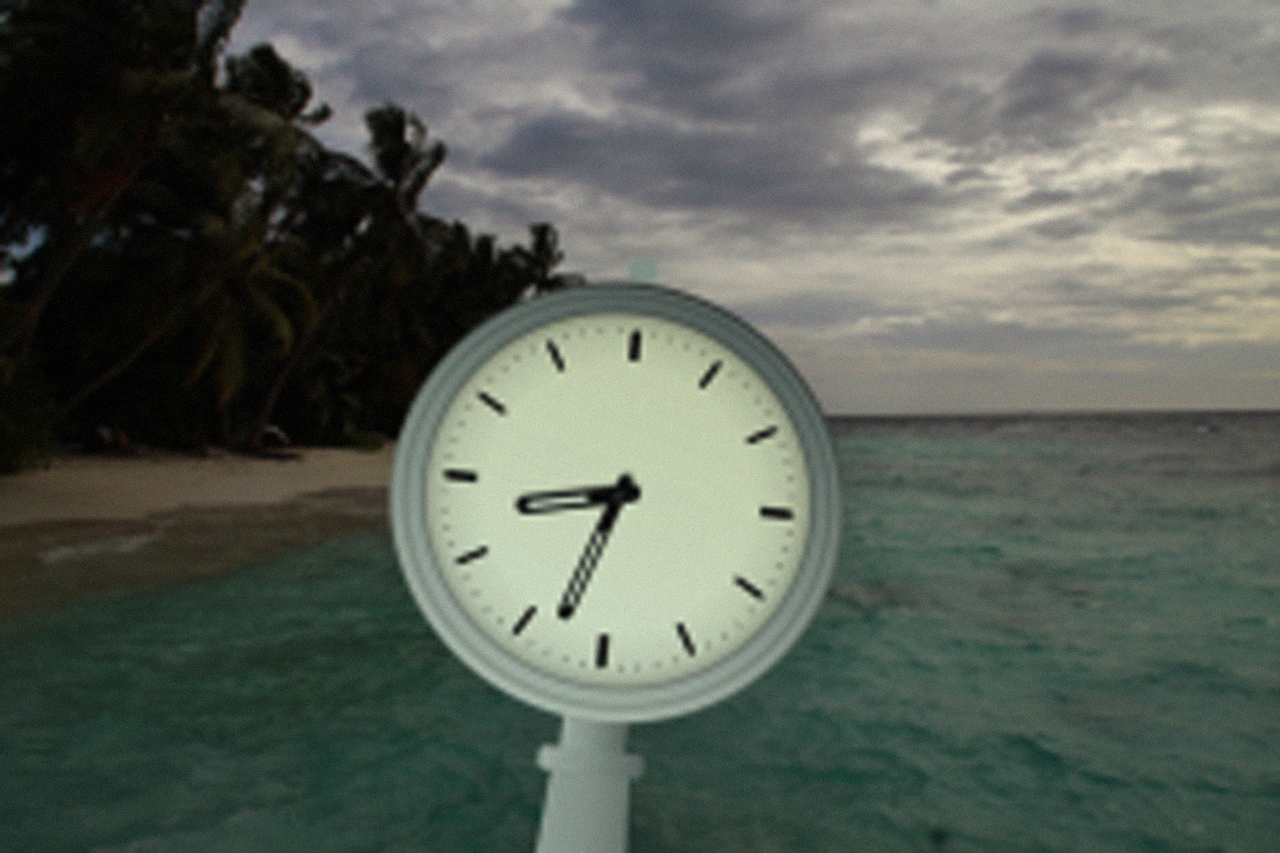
8:33
